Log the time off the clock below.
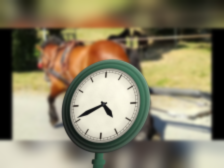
4:41
